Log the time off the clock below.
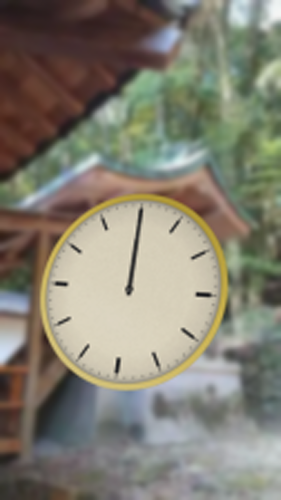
12:00
